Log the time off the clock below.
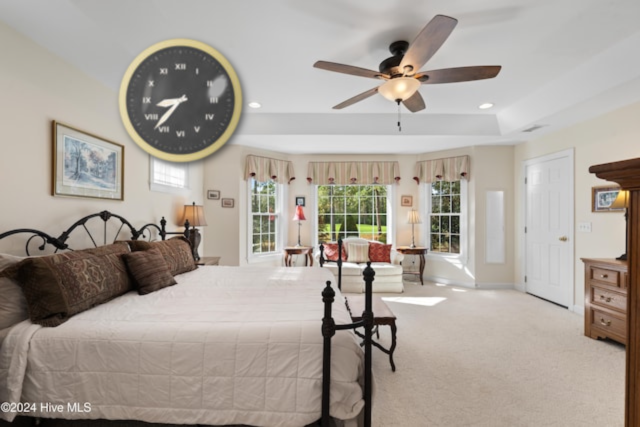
8:37
